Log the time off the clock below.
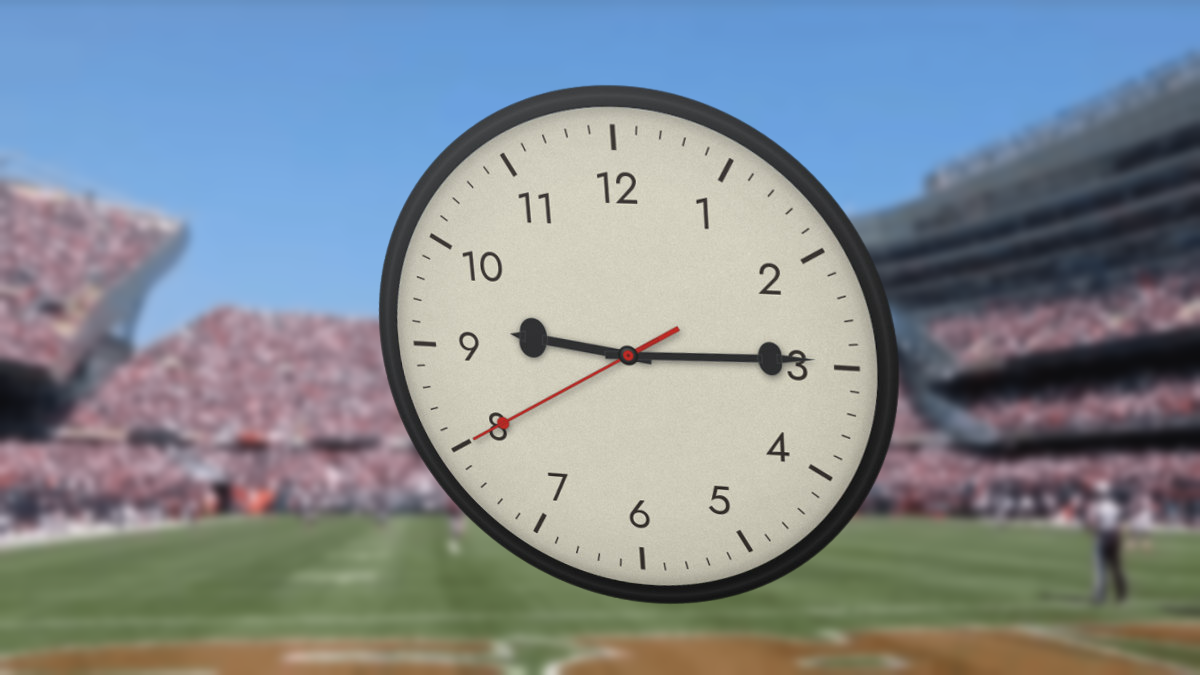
9:14:40
